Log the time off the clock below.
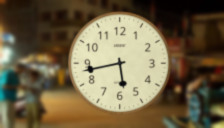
5:43
